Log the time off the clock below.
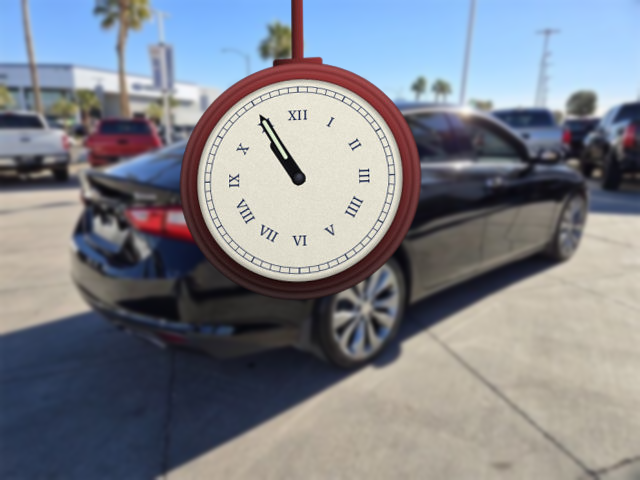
10:55
